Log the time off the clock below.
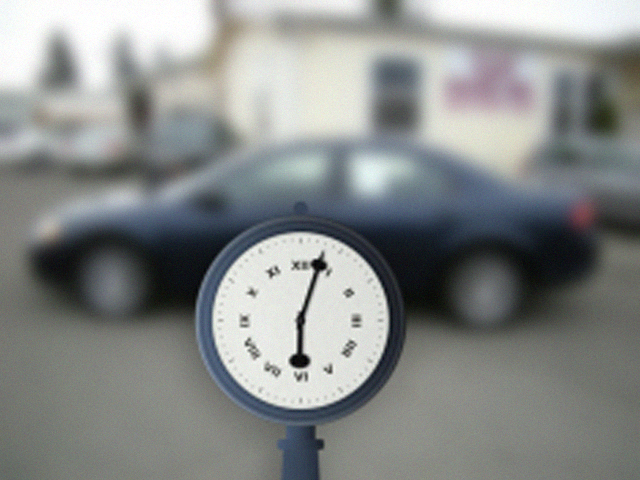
6:03
